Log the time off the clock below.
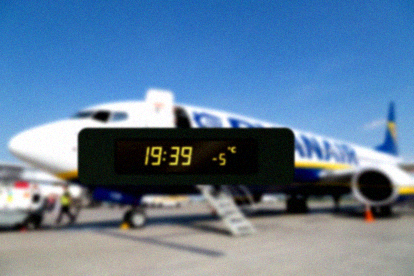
19:39
